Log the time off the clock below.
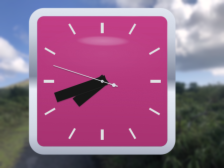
7:41:48
